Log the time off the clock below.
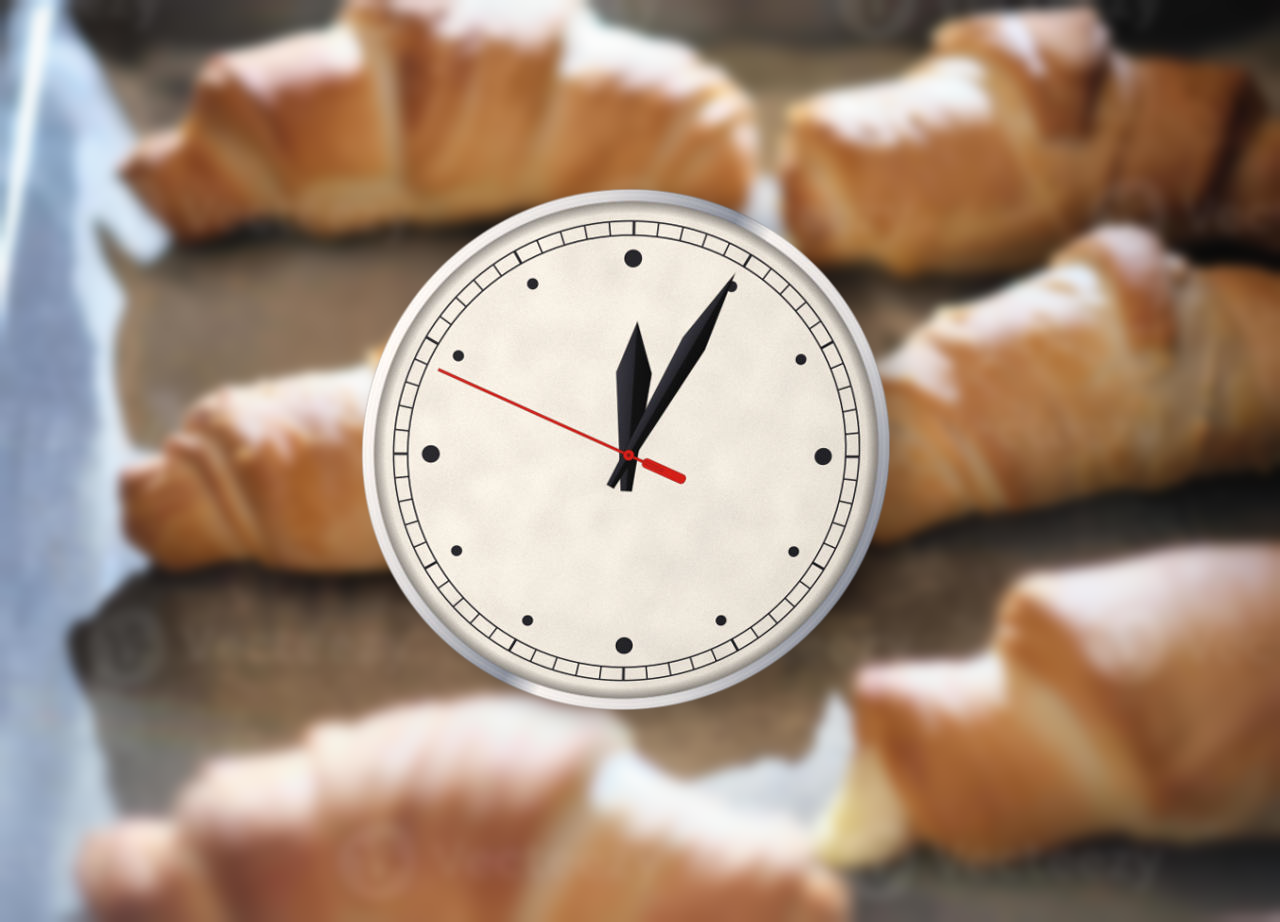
12:04:49
